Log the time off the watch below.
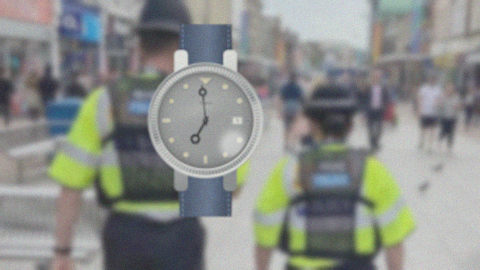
6:59
